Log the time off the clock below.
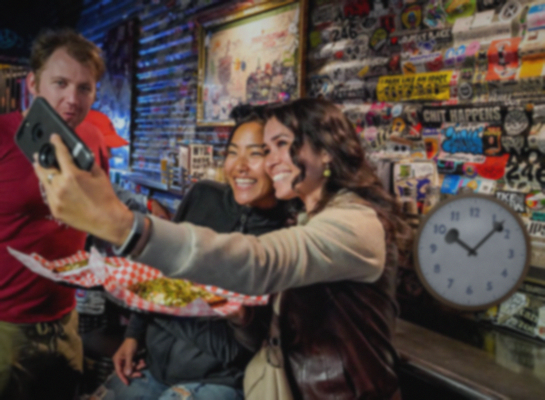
10:07
